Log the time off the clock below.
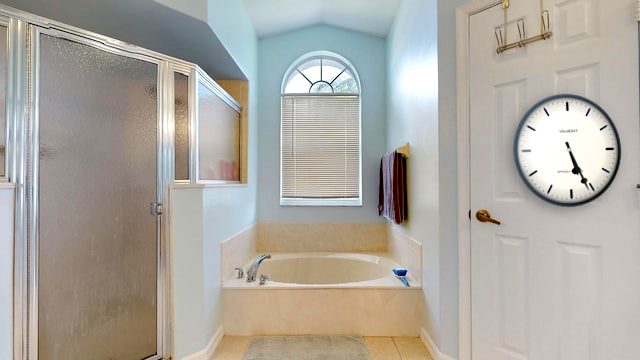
5:26
